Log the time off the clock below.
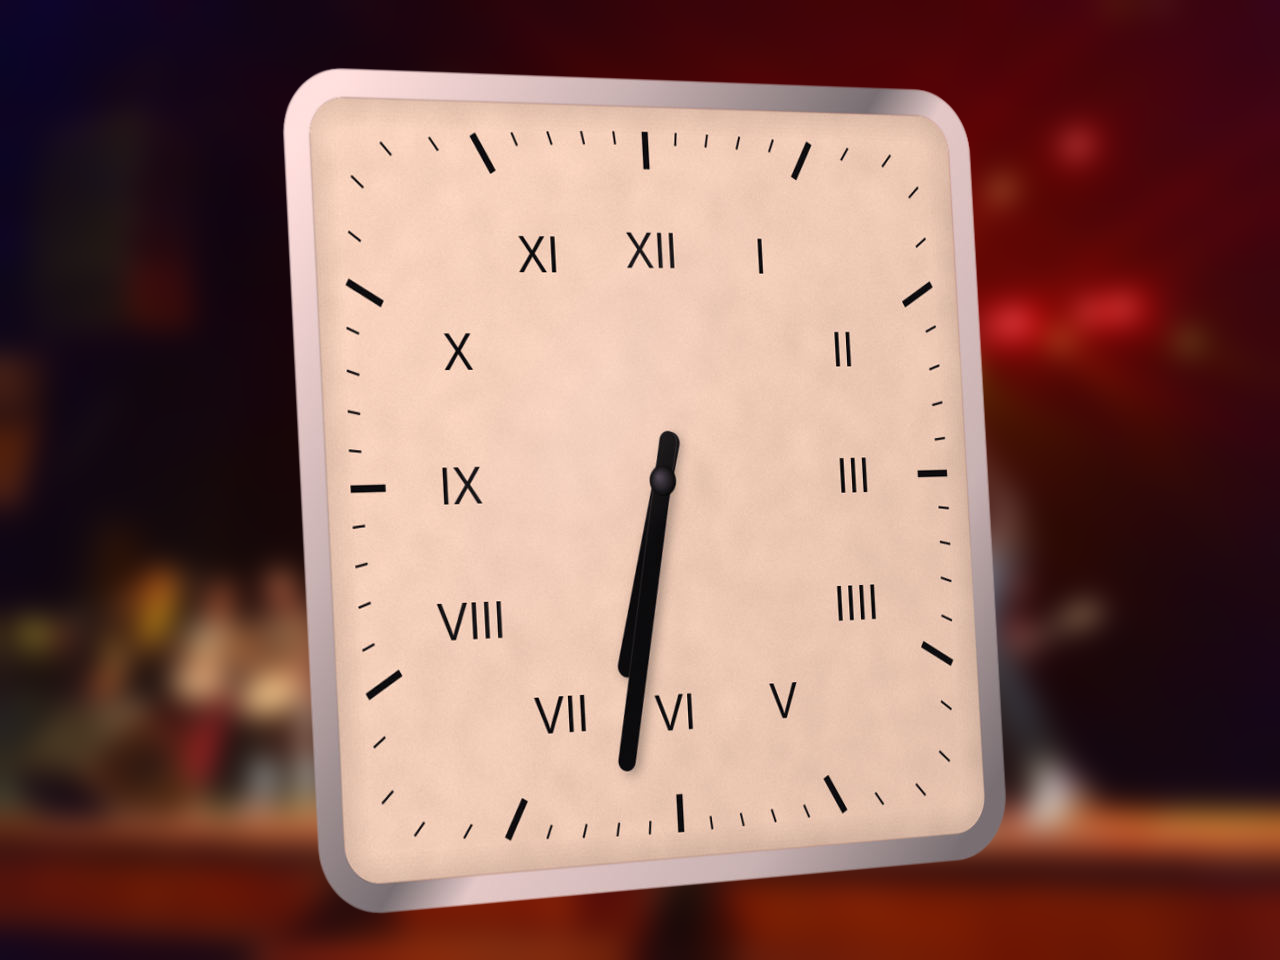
6:32
